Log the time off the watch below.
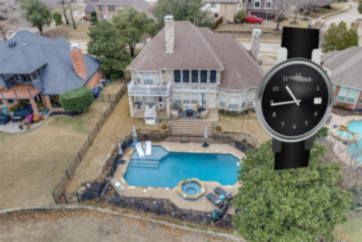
10:44
